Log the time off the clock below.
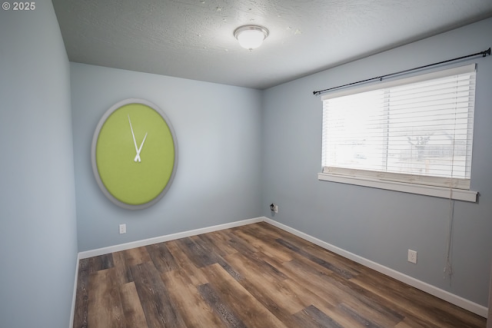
12:57
